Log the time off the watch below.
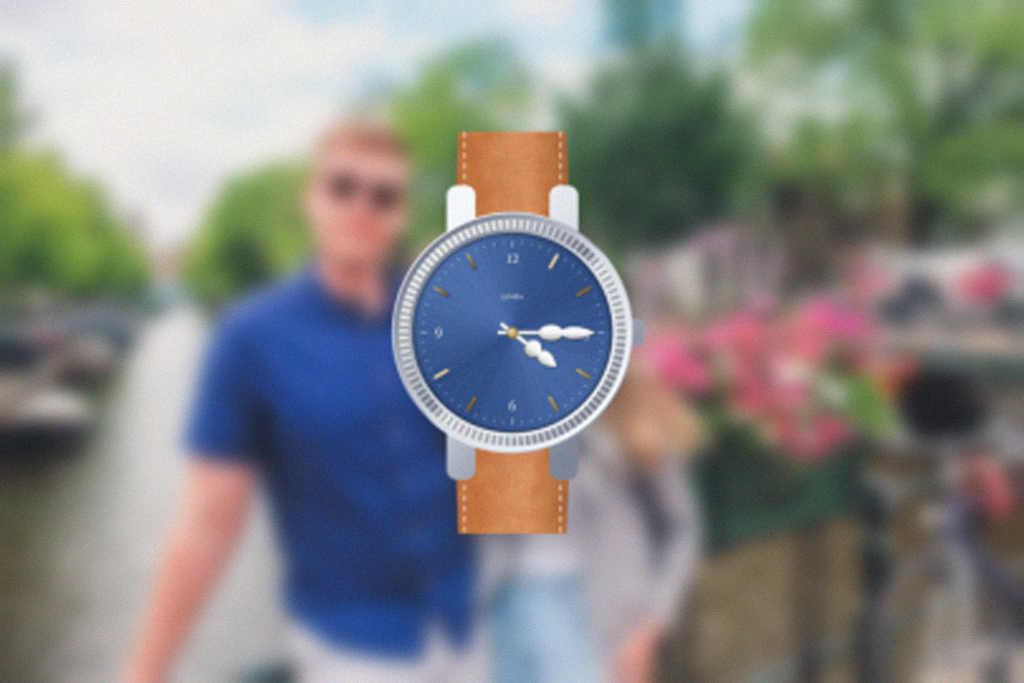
4:15
